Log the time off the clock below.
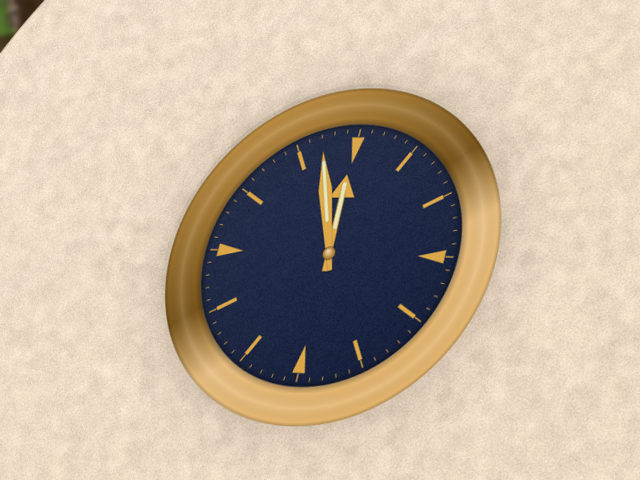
11:57
